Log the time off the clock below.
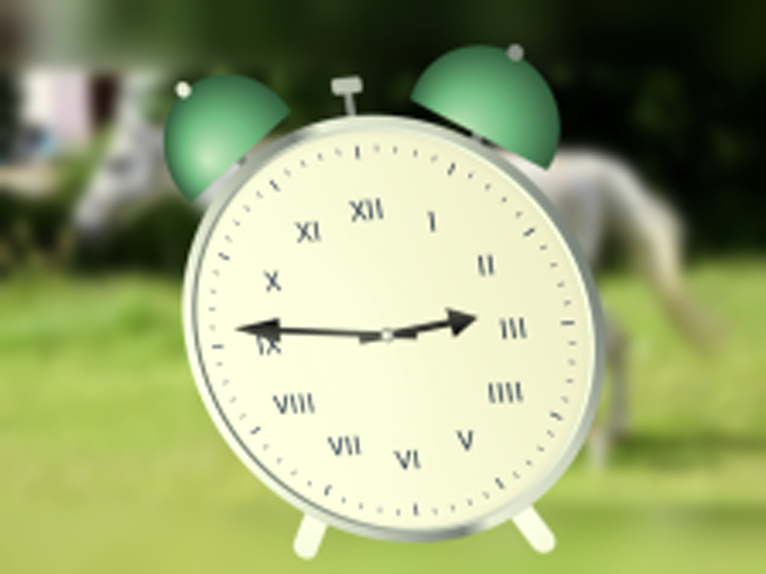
2:46
